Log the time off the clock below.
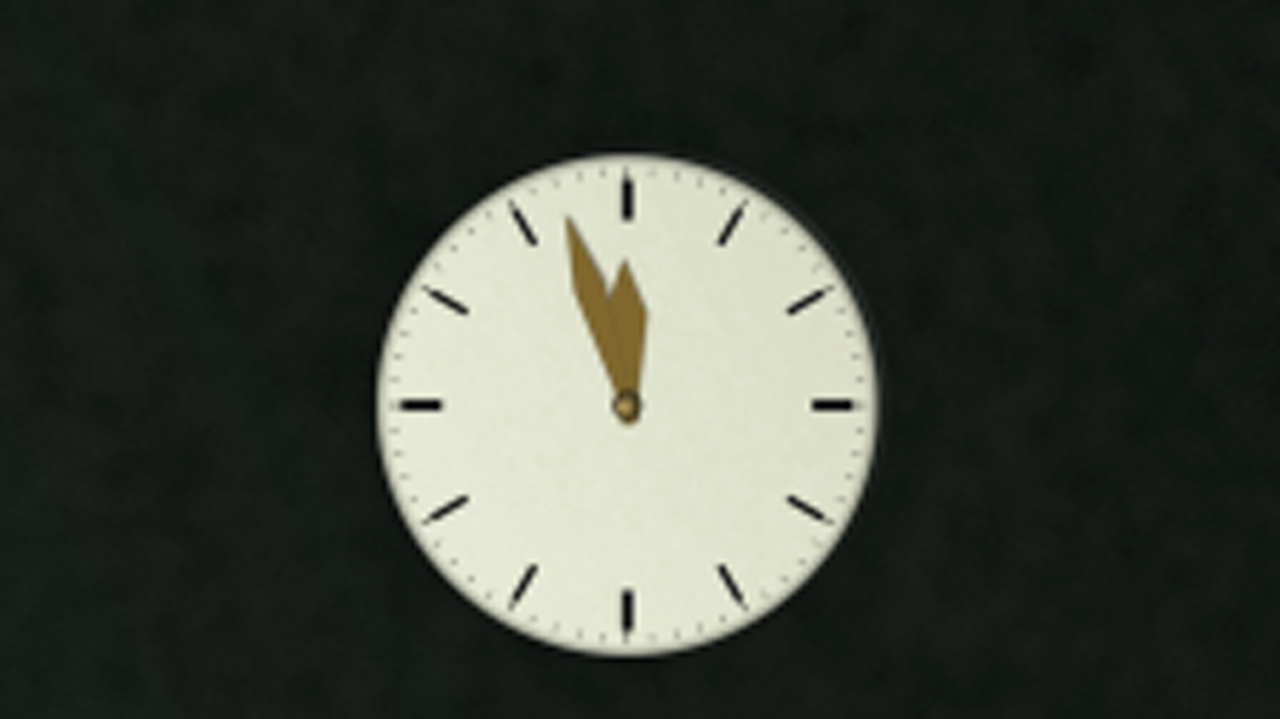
11:57
